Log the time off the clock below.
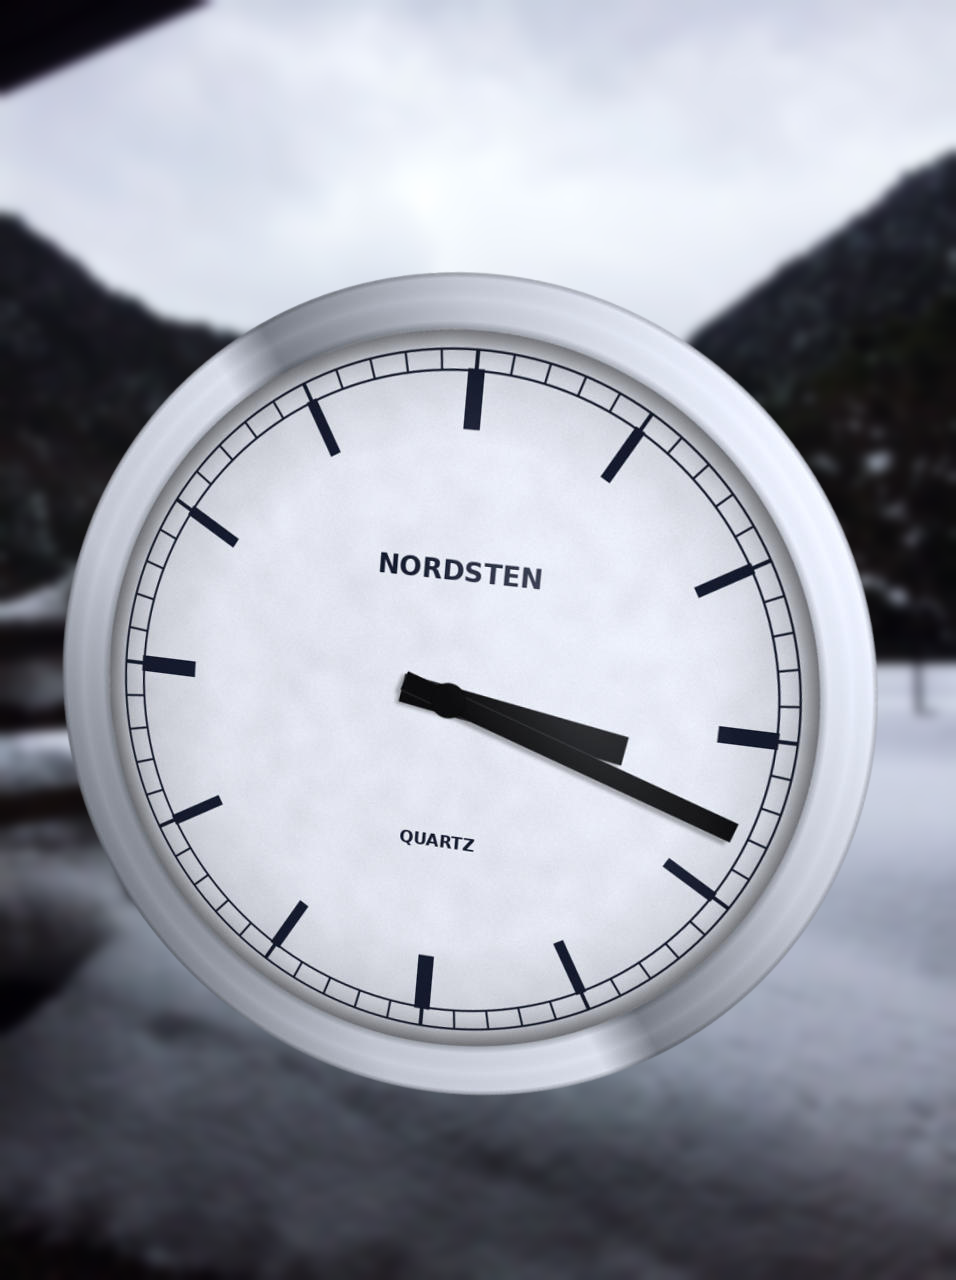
3:18
